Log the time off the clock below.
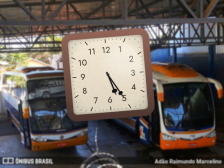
5:25
